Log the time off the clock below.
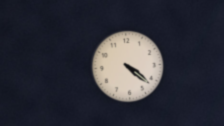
4:22
